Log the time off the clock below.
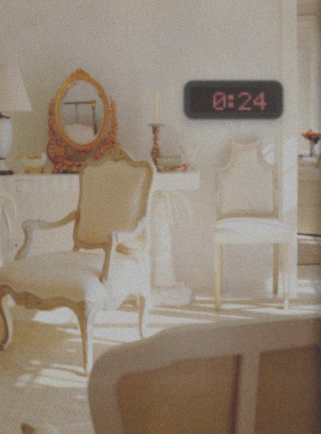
0:24
